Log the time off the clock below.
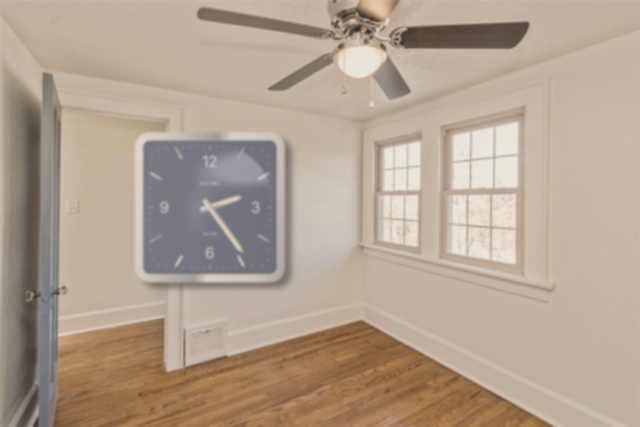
2:24
